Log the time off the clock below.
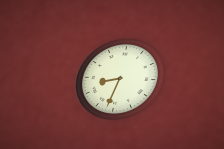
8:32
